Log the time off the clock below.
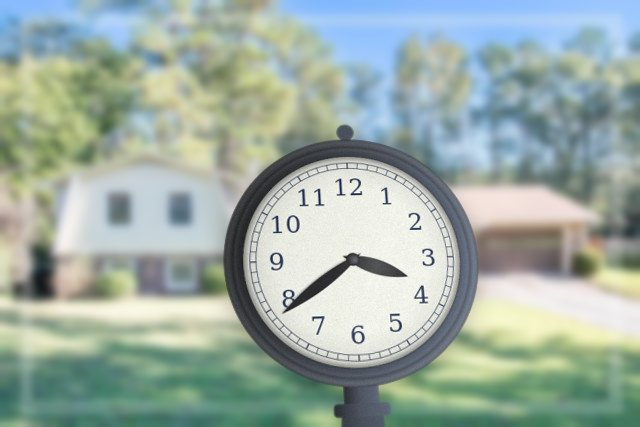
3:39
